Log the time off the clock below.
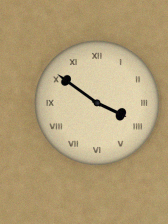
3:51
